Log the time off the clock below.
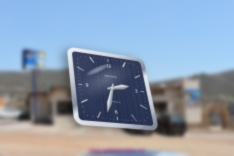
2:33
